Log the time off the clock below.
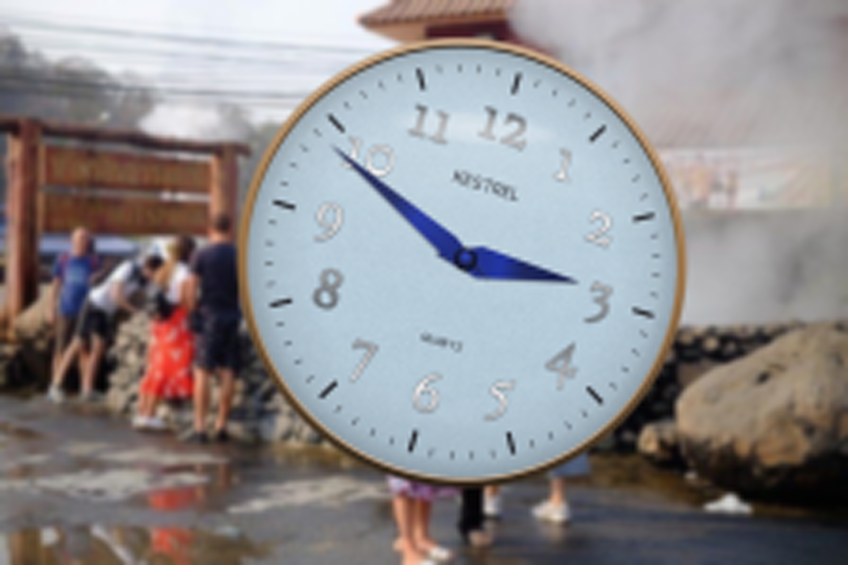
2:49
